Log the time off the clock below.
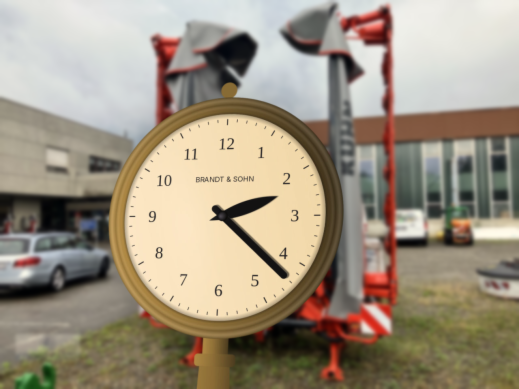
2:22
